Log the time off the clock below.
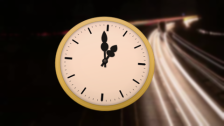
12:59
